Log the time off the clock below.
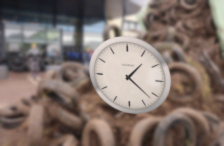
1:22
